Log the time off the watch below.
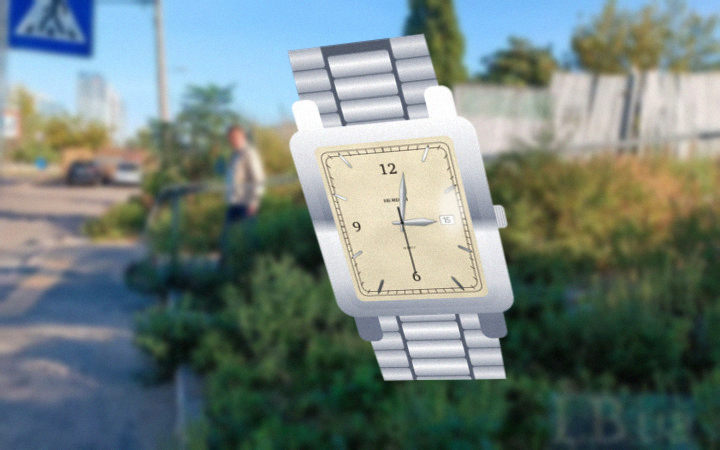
3:02:30
